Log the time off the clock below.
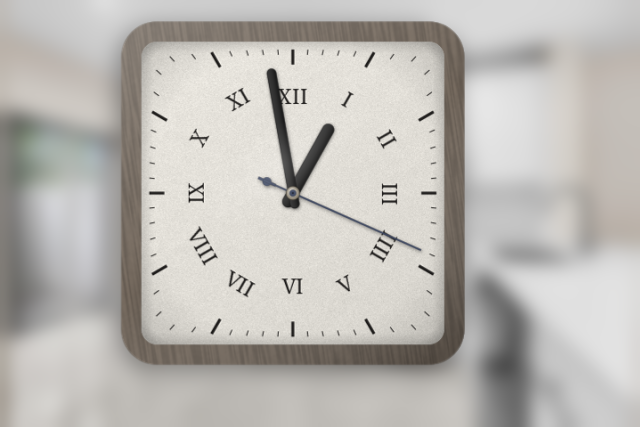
12:58:19
